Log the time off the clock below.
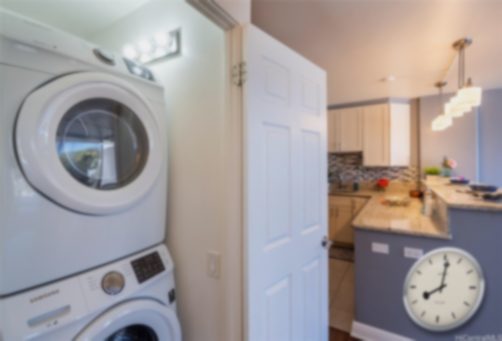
8:01
